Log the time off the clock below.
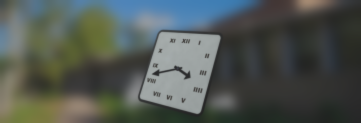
3:42
